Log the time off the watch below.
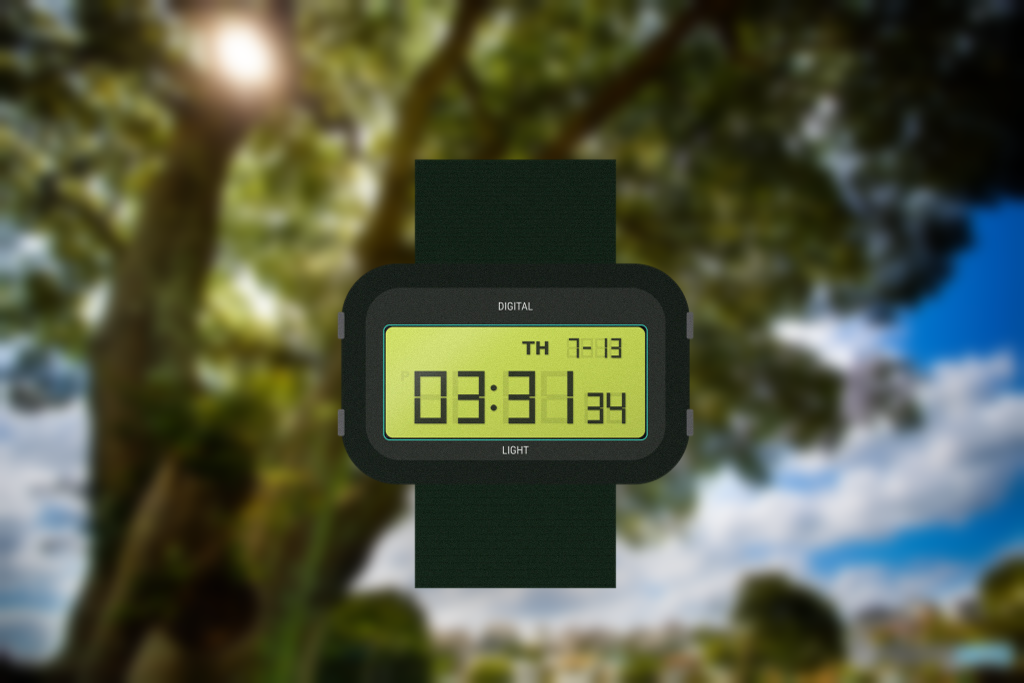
3:31:34
